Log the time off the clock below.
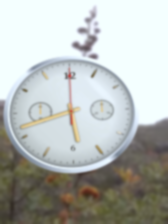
5:42
